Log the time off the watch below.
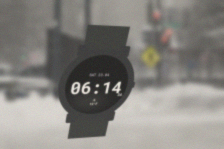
6:14
